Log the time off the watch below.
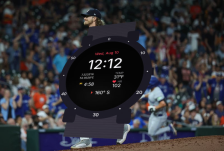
12:12
